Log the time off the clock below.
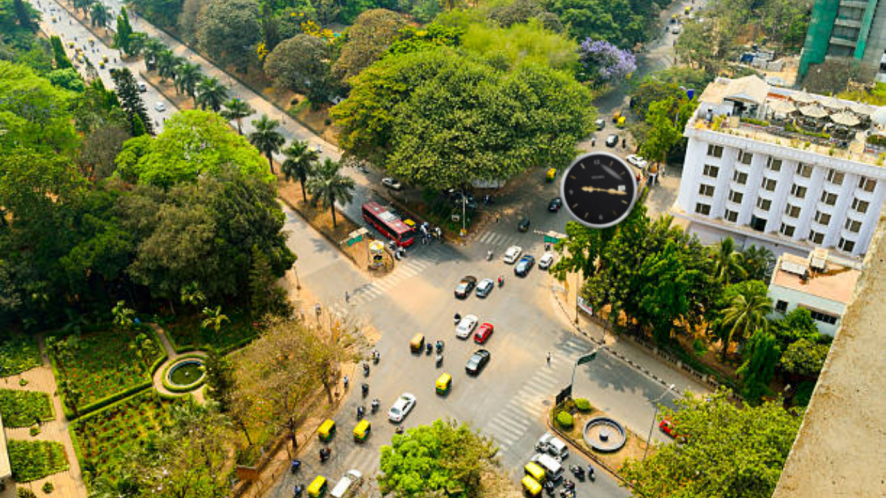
9:17
